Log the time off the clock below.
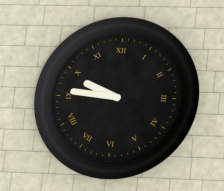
9:46
